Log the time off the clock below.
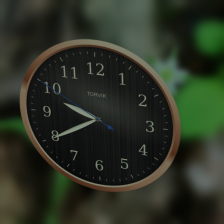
9:39:50
